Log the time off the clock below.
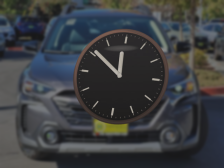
11:51
